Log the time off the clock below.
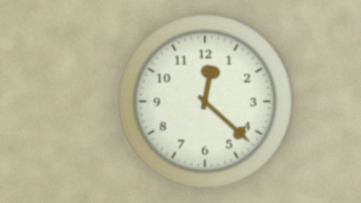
12:22
